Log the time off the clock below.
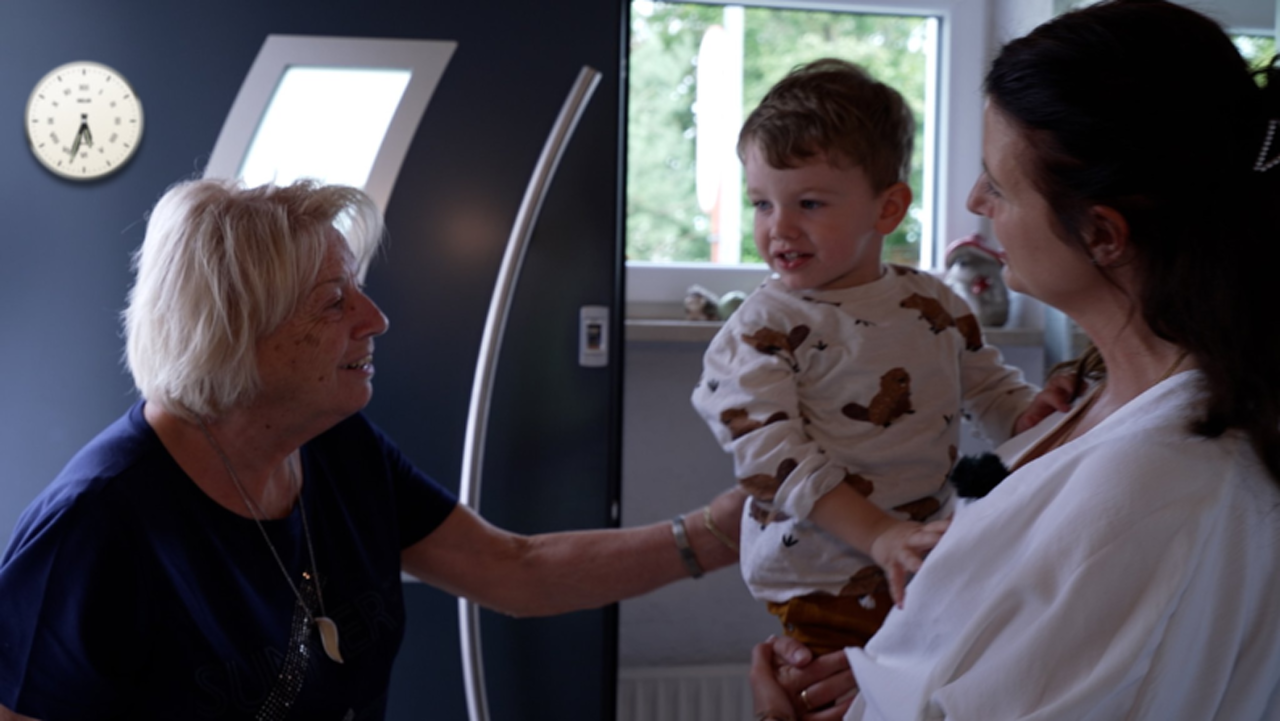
5:33
